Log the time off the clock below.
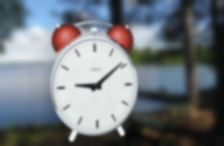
9:09
